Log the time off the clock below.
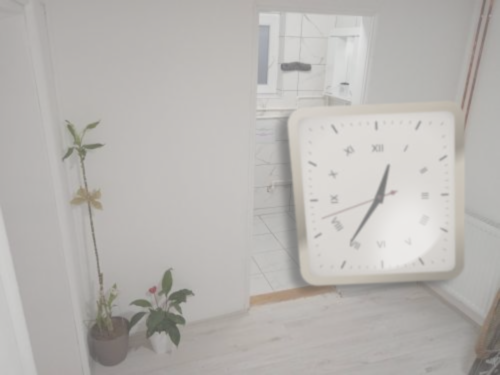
12:35:42
